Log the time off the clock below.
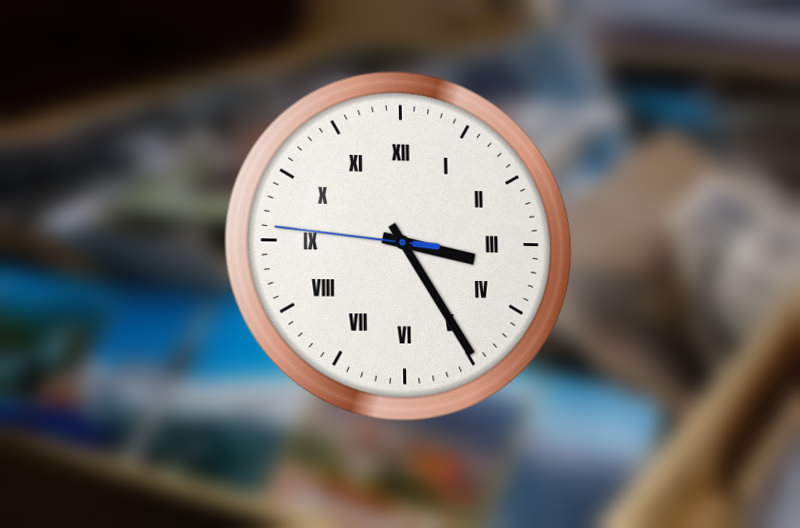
3:24:46
